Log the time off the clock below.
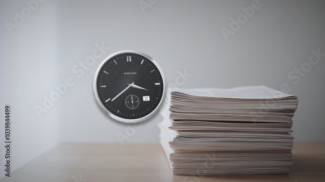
3:39
